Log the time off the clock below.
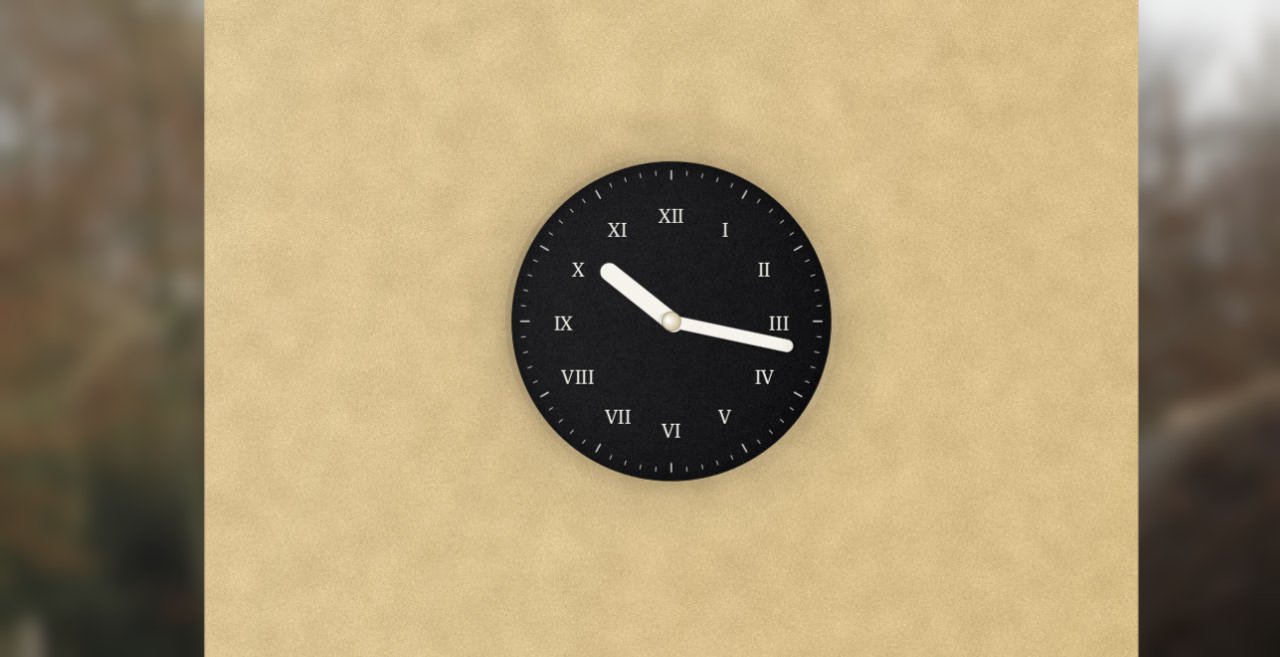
10:17
